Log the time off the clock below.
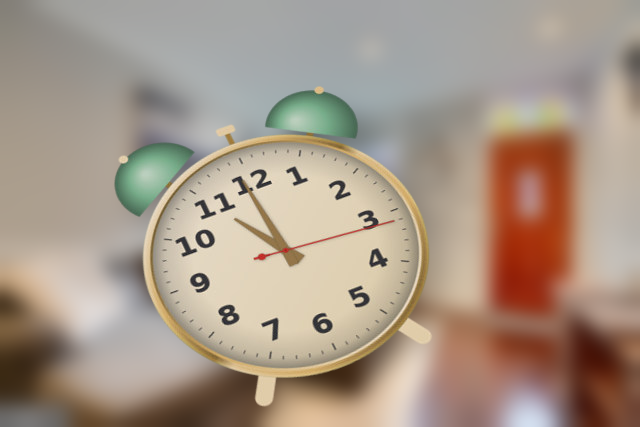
10:59:16
